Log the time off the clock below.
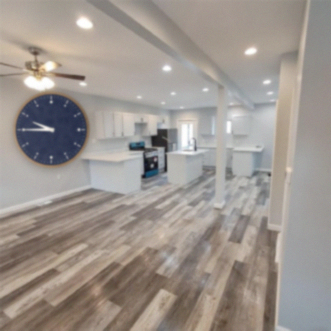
9:45
